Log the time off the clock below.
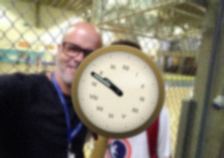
9:48
